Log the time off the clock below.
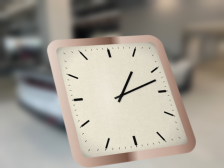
1:12
